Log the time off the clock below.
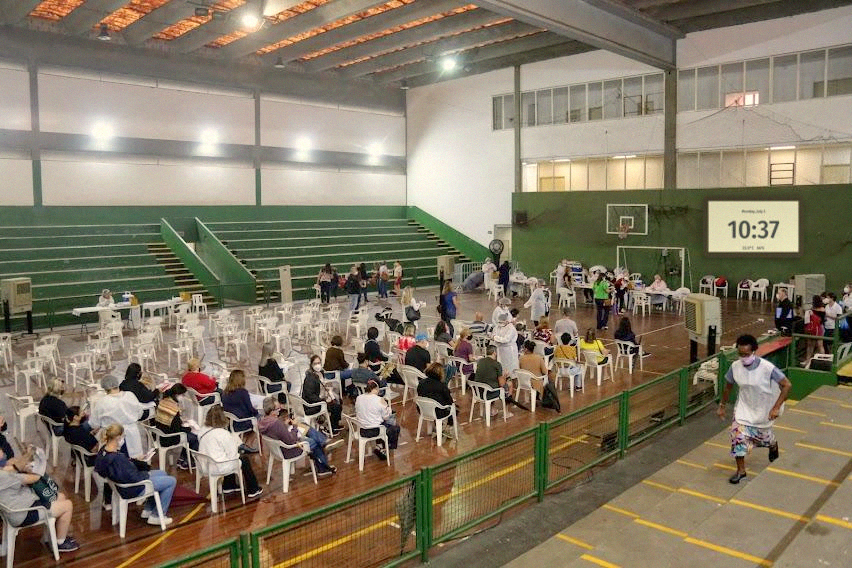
10:37
